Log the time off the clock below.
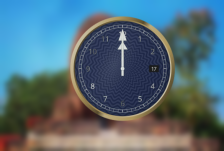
12:00
